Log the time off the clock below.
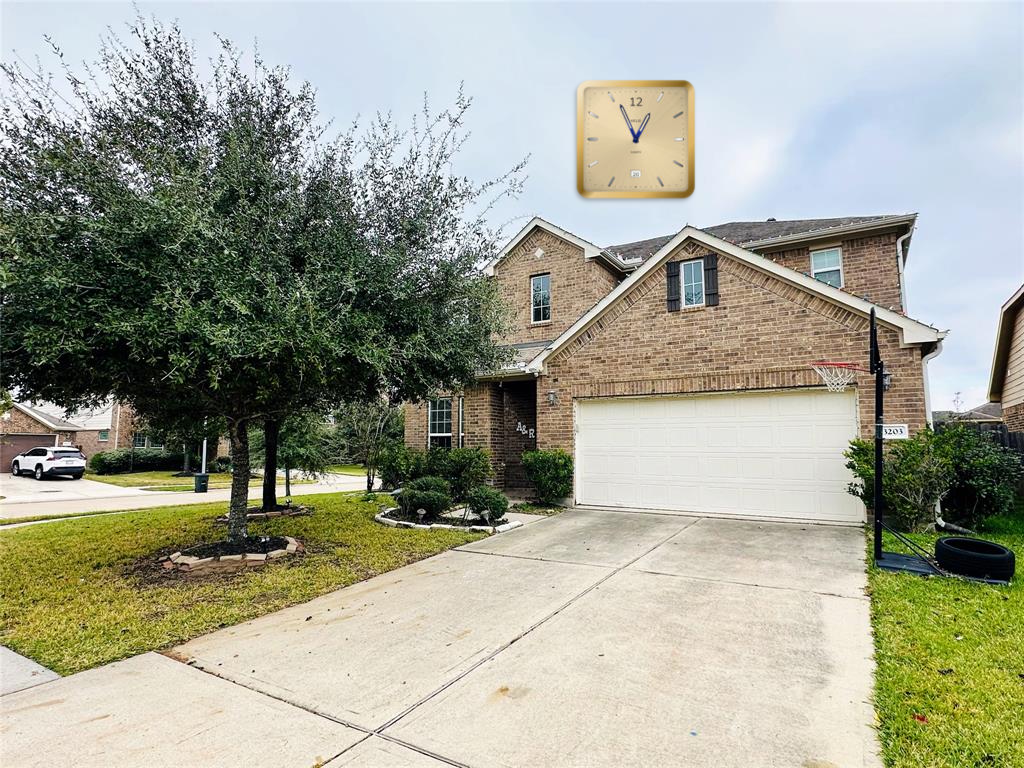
12:56
